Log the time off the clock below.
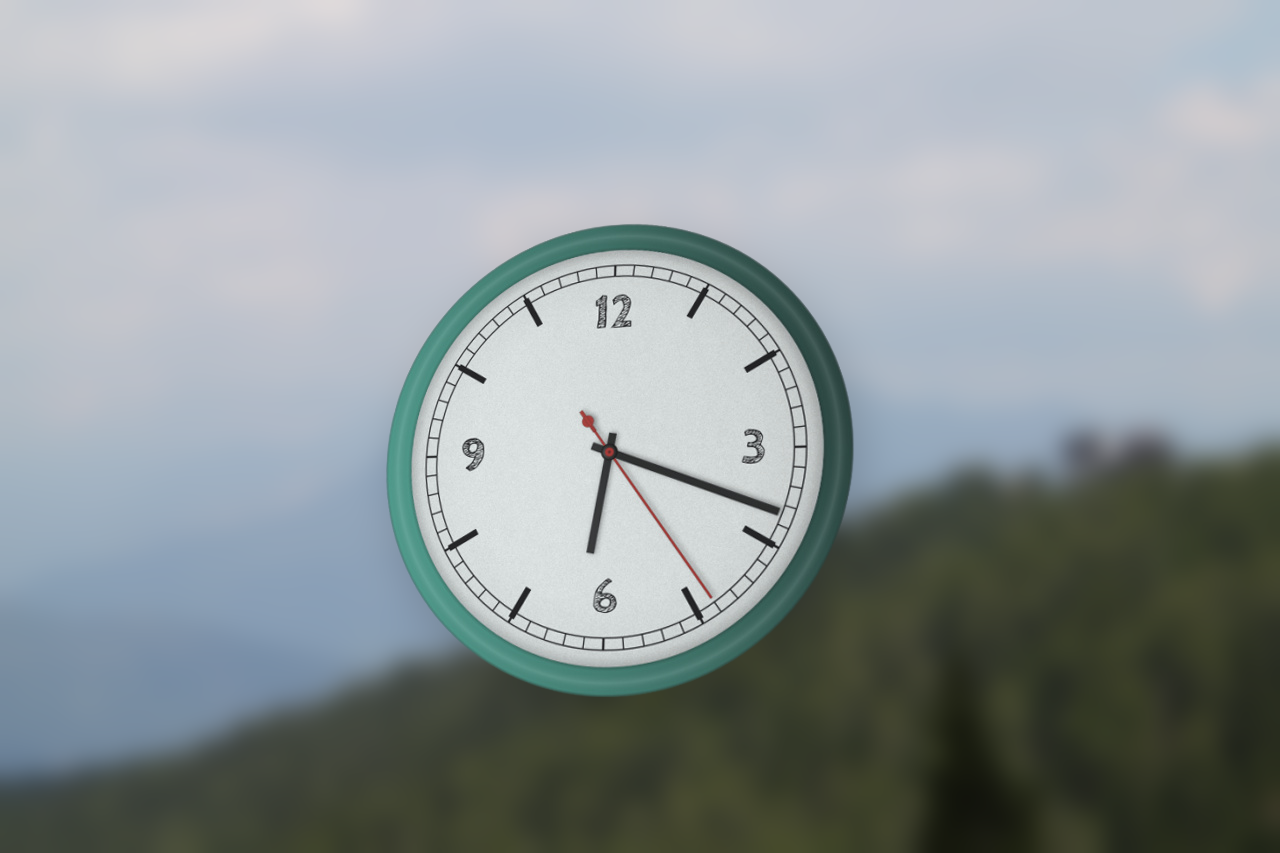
6:18:24
